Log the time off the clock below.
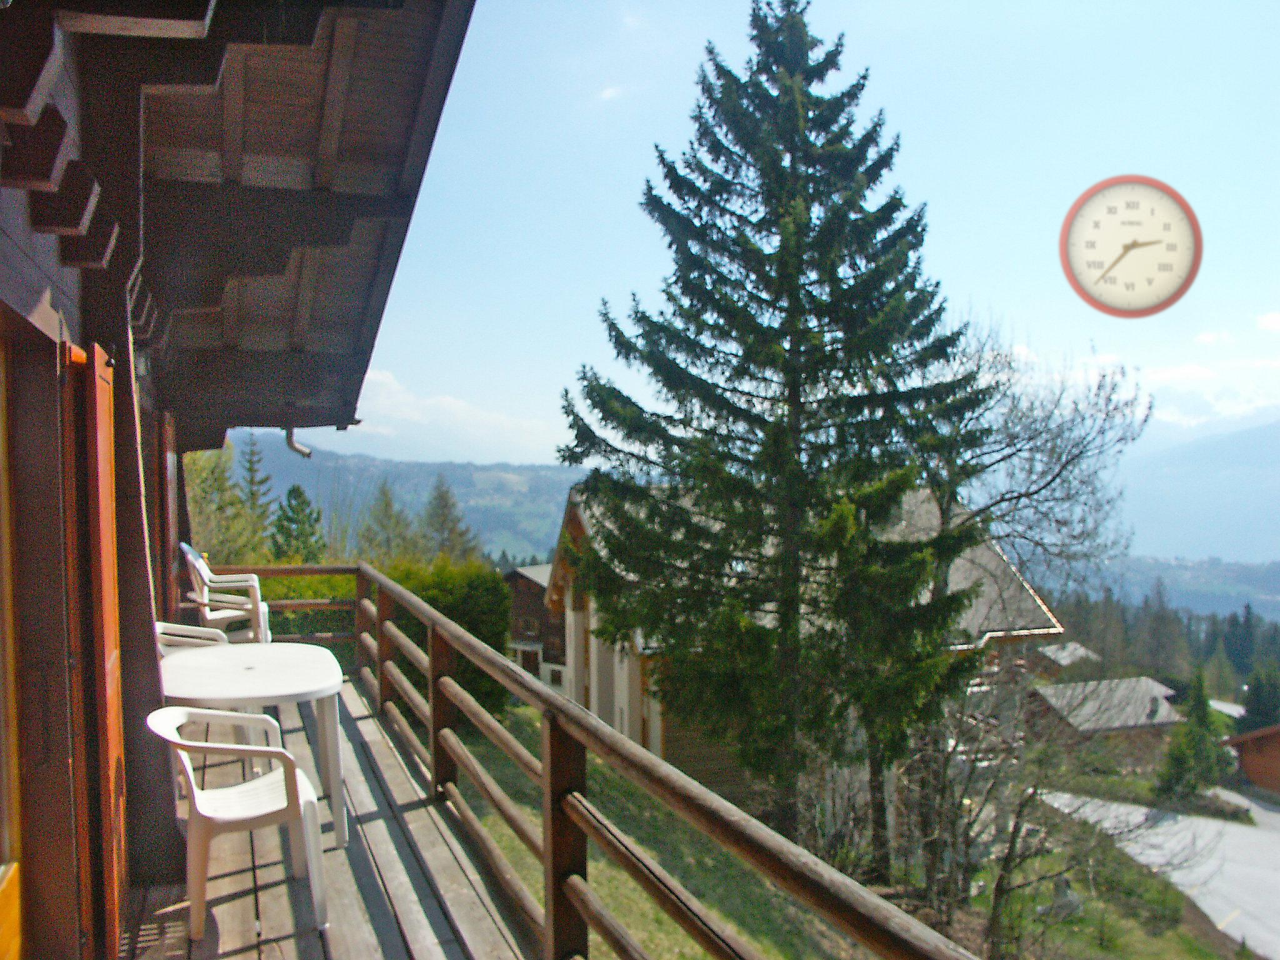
2:37
